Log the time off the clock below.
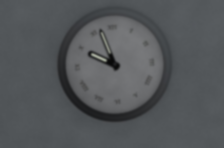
9:57
